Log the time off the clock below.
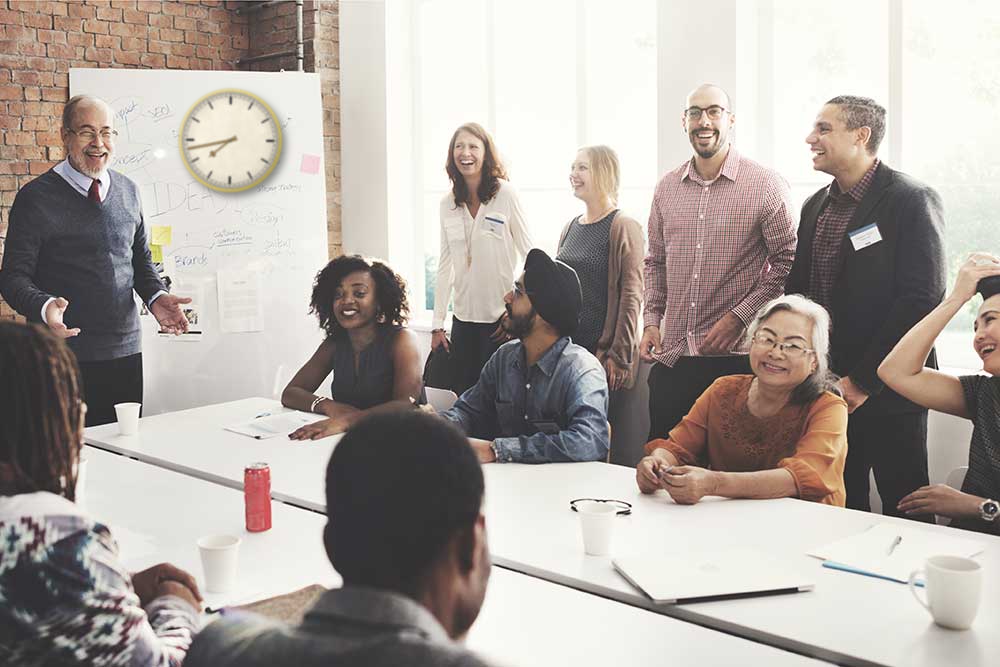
7:43
